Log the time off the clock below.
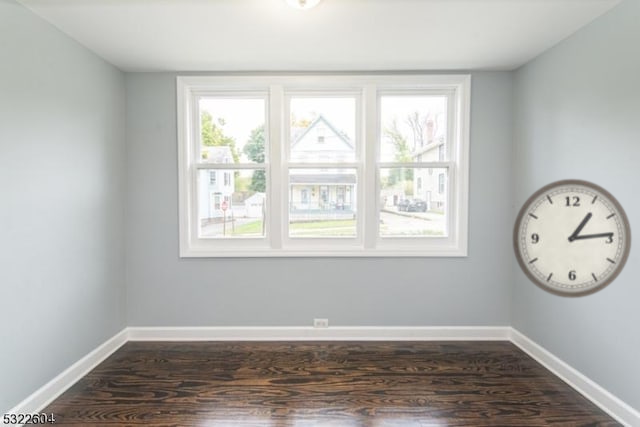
1:14
